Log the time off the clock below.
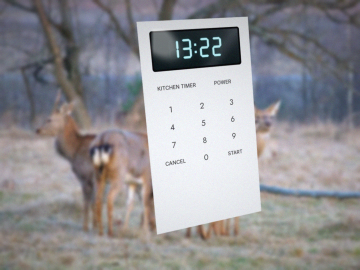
13:22
